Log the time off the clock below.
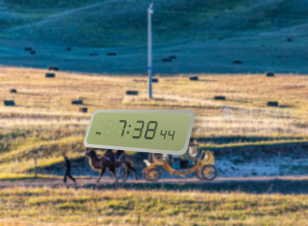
7:38:44
